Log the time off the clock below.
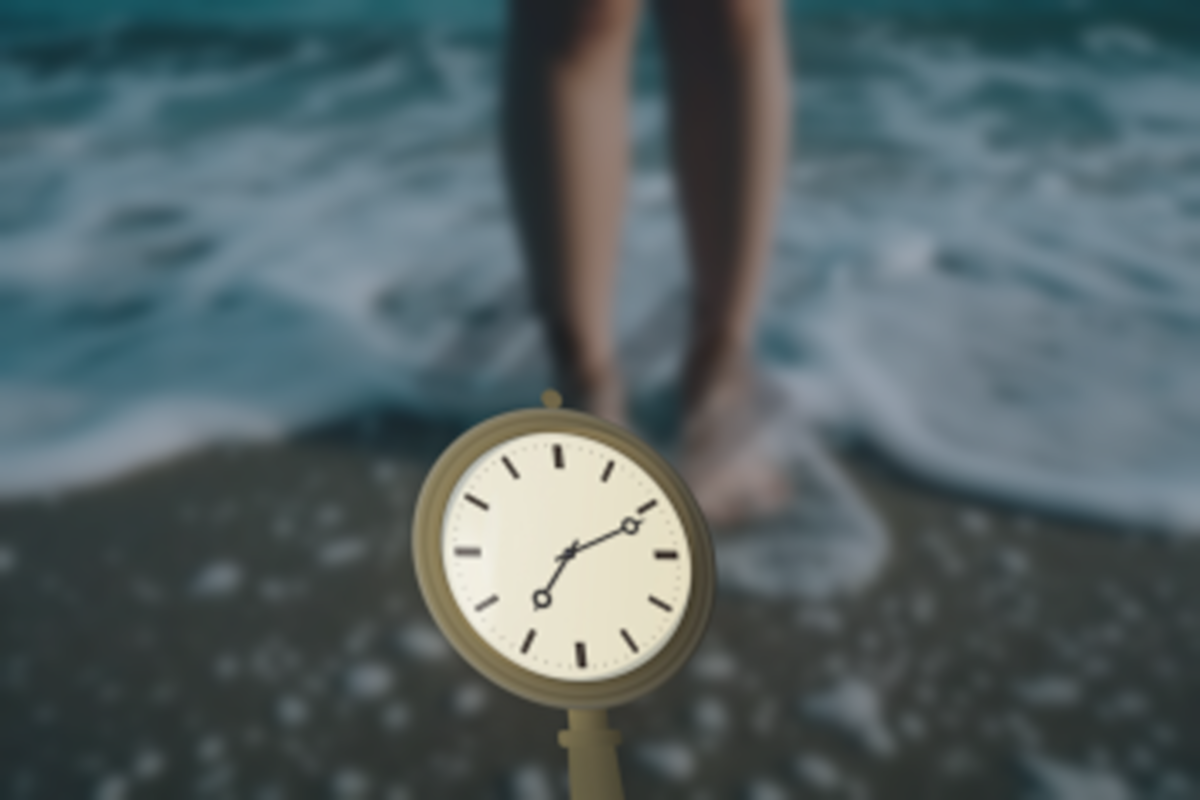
7:11
